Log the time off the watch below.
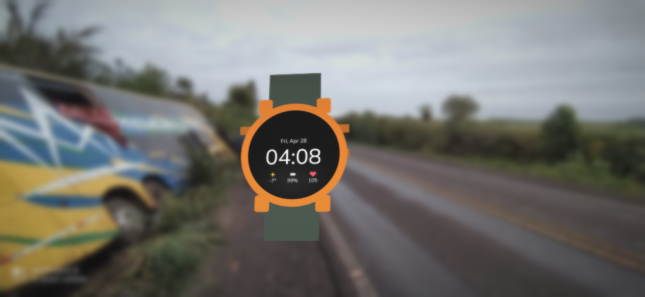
4:08
